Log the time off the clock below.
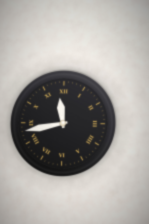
11:43
